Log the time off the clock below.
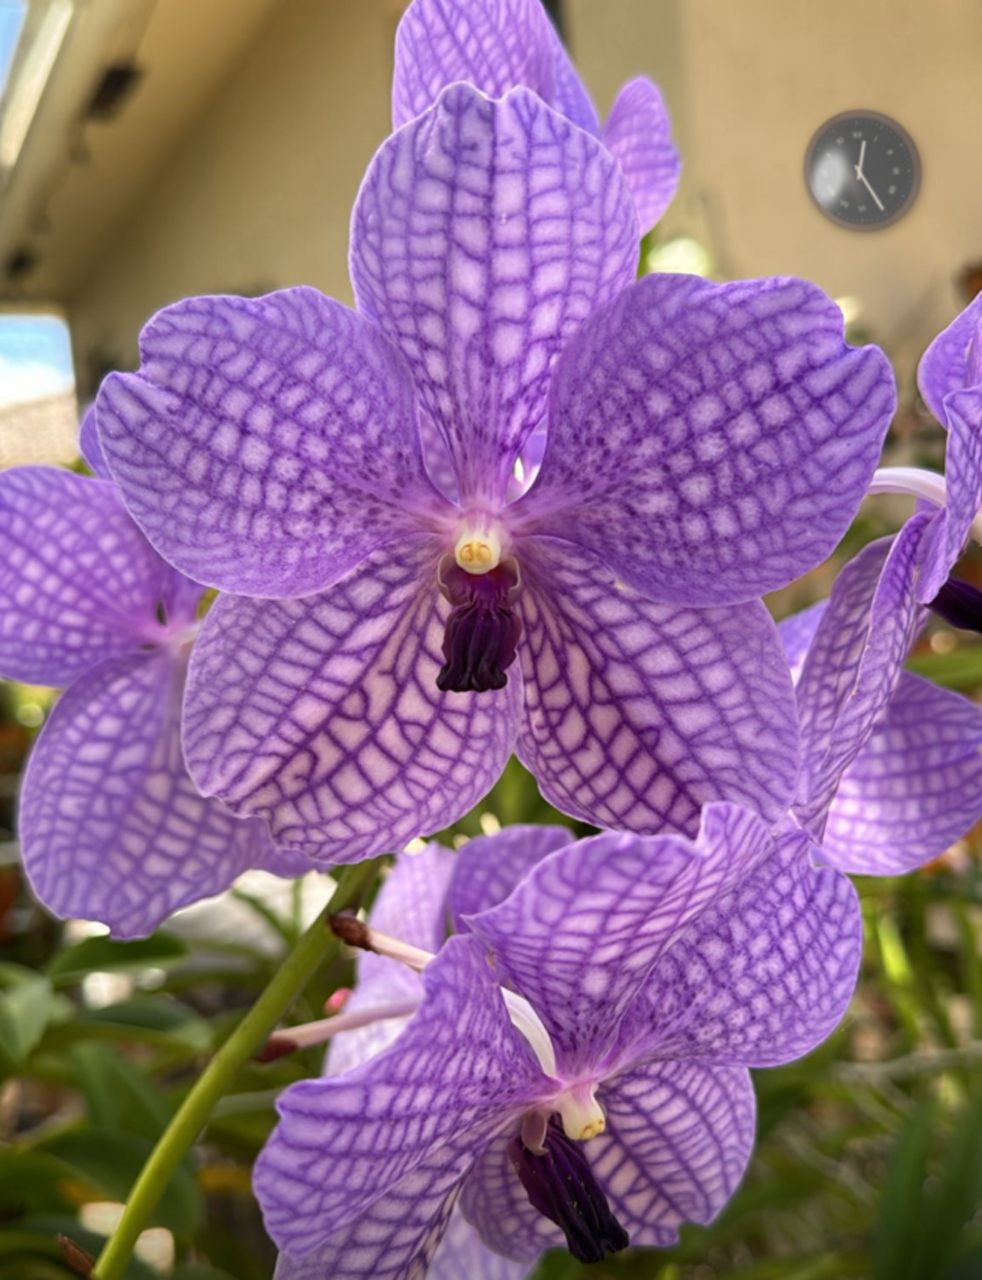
12:25
